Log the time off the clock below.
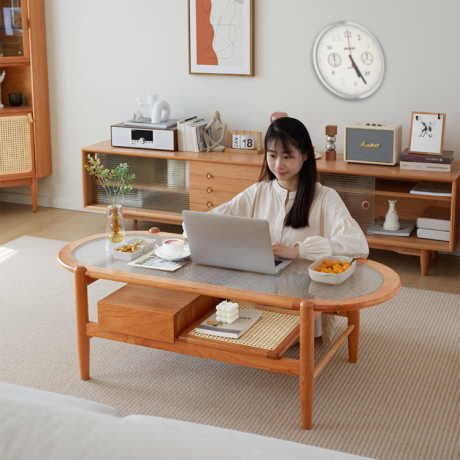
5:26
